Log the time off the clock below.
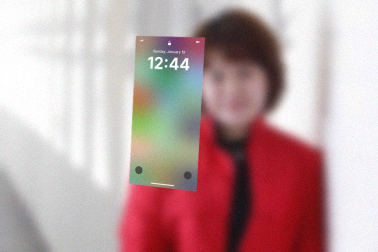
12:44
